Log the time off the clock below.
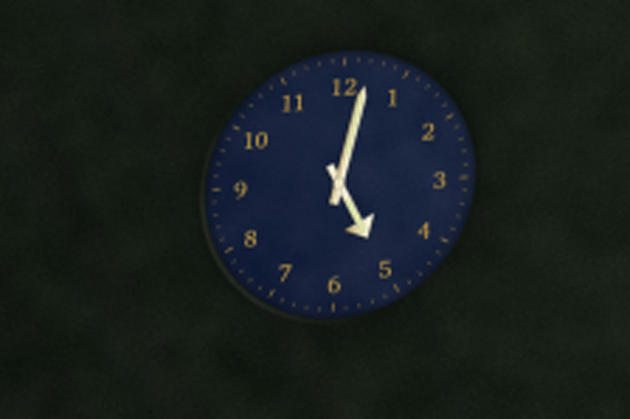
5:02
